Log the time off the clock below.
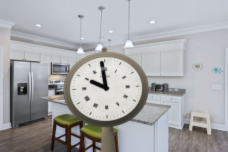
9:59
